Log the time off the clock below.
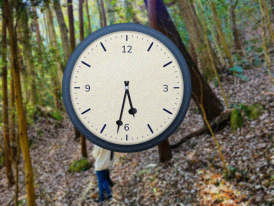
5:32
